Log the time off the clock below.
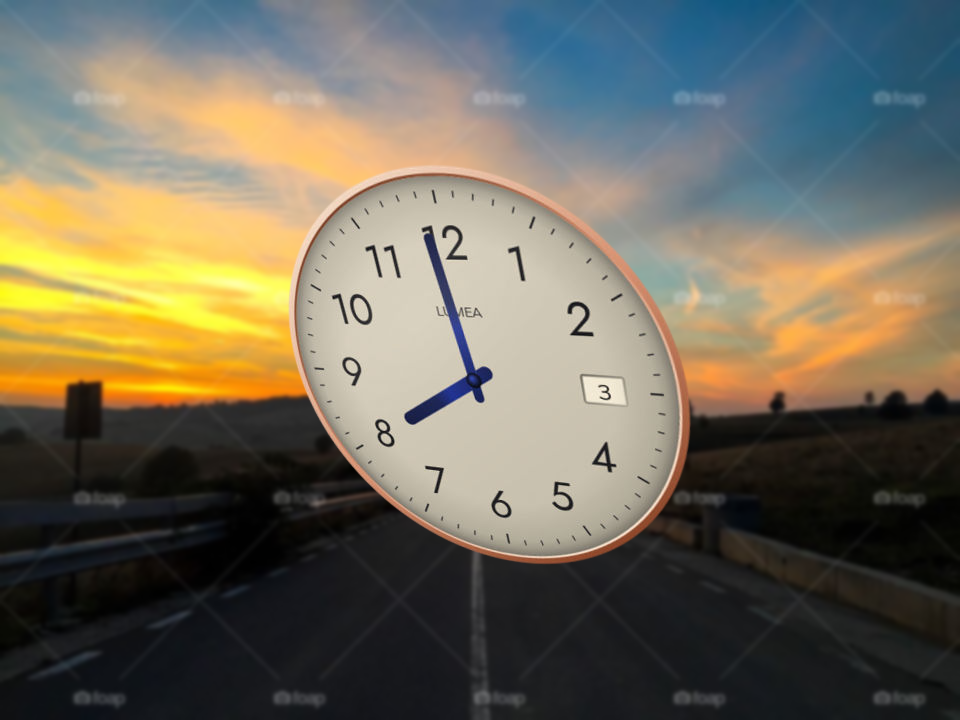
7:59
